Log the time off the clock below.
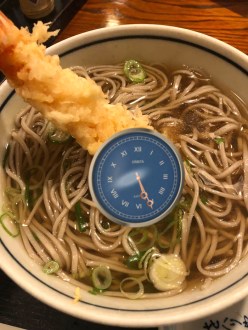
5:26
